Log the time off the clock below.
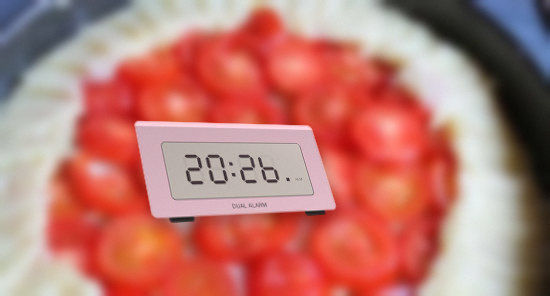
20:26
